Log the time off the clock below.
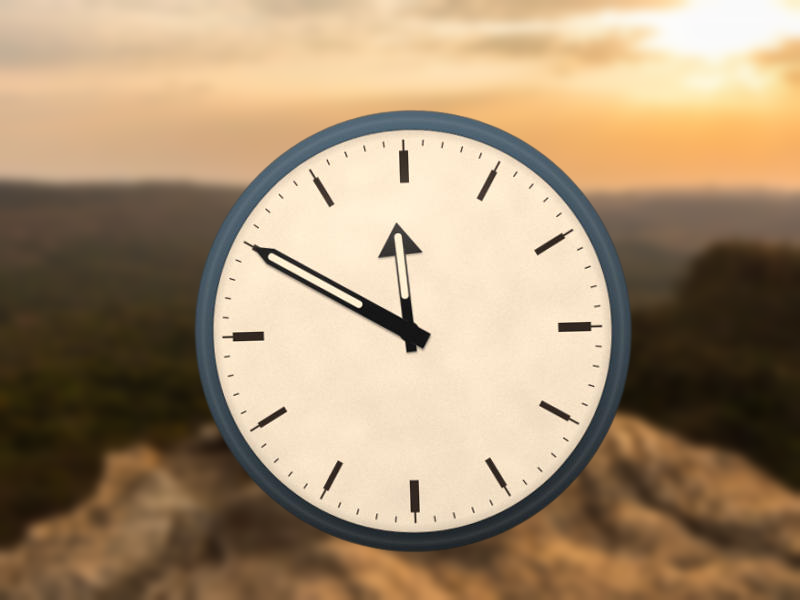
11:50
